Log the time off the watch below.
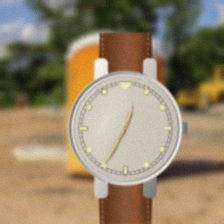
12:35
